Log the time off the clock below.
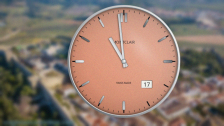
10:59
